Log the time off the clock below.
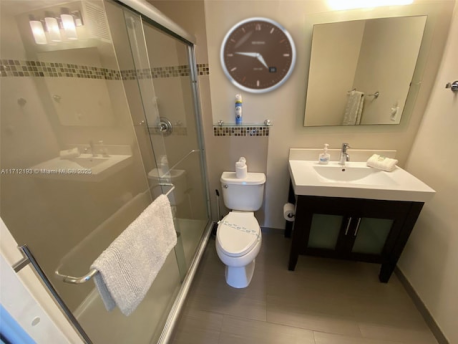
4:46
